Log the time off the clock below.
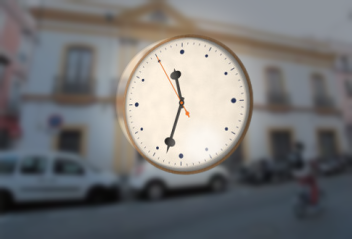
11:32:55
